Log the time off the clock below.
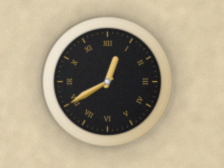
12:40
